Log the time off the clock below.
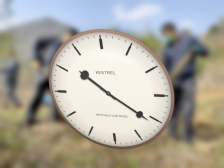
10:21
